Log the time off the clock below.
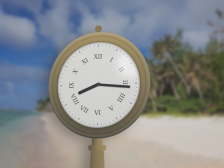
8:16
